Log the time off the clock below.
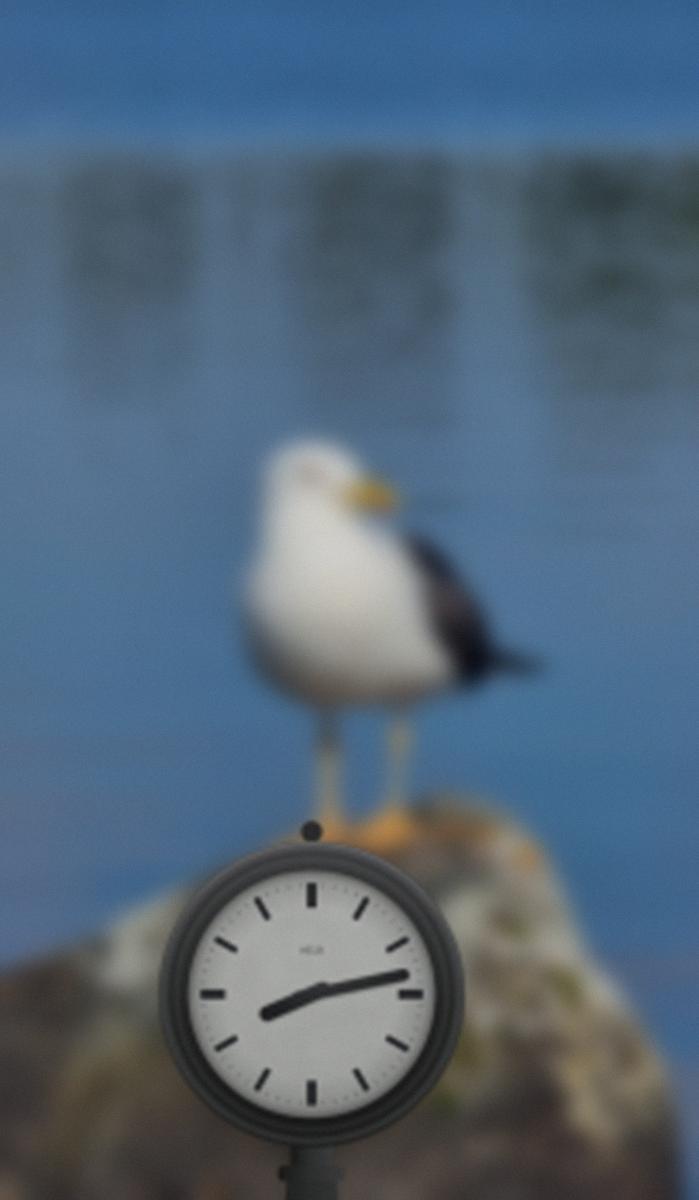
8:13
